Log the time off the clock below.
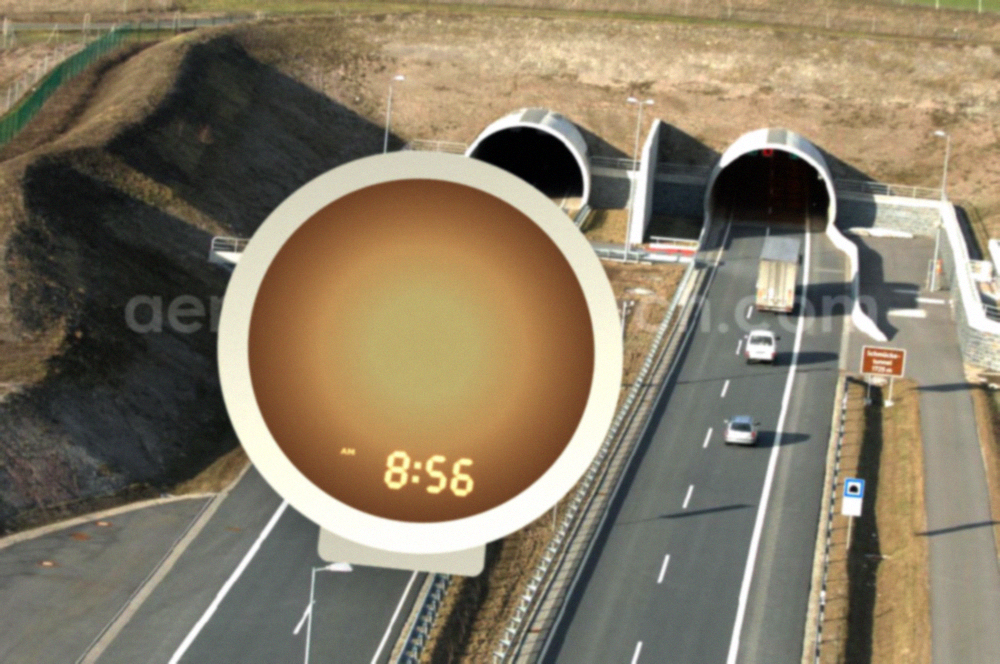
8:56
